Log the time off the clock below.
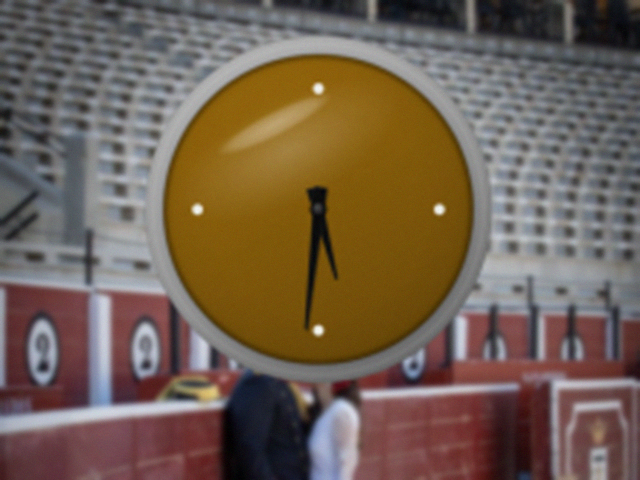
5:31
